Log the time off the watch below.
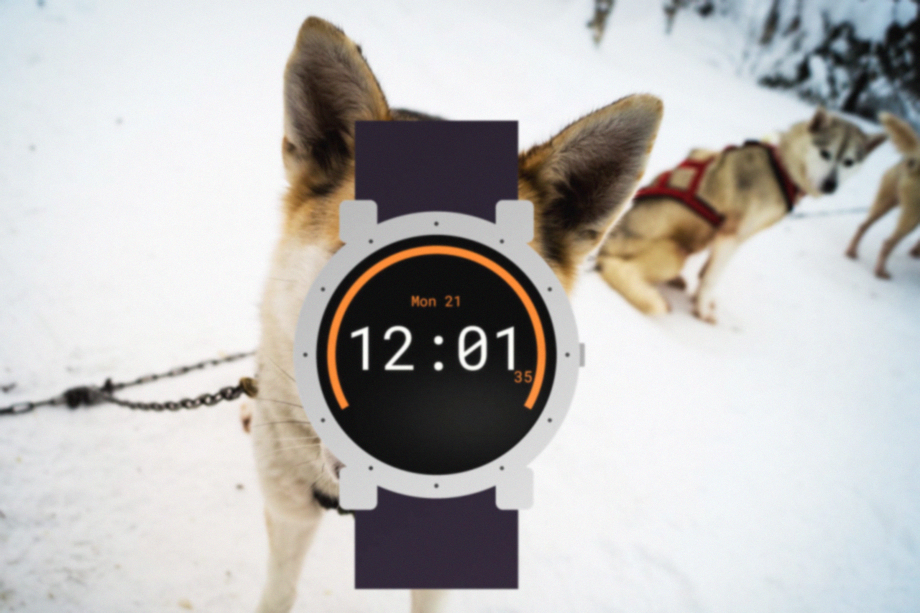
12:01:35
